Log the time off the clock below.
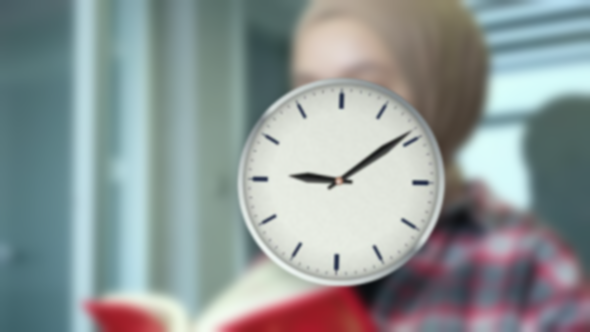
9:09
